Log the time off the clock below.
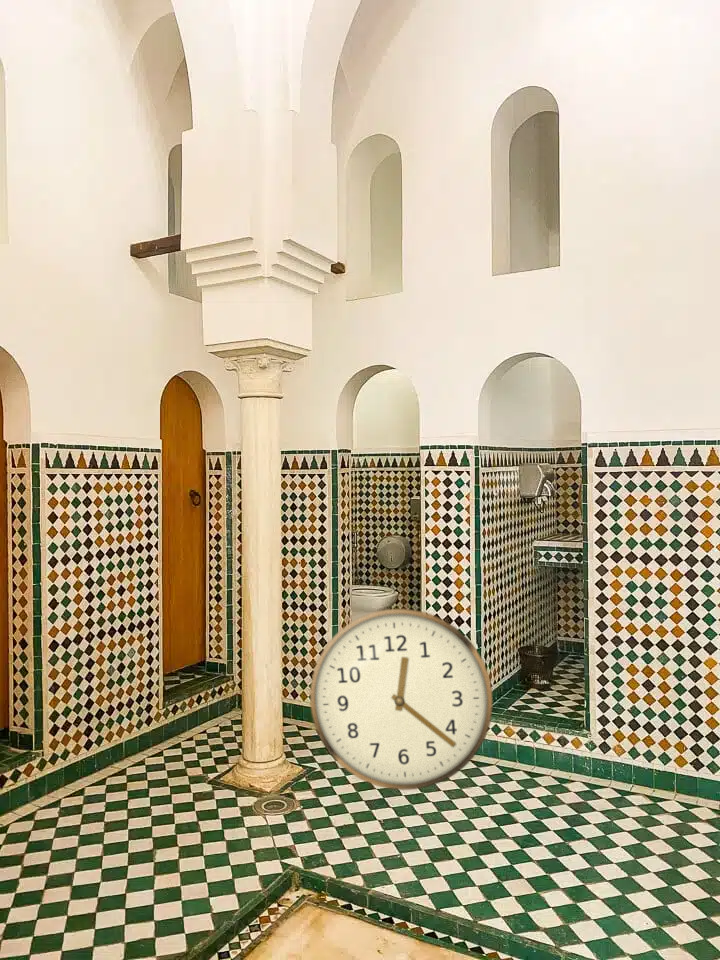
12:22
